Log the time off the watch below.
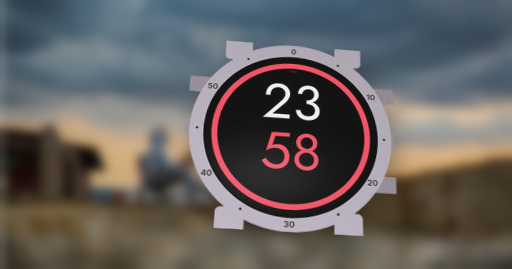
23:58
